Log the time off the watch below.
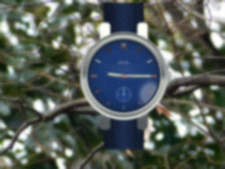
9:15
